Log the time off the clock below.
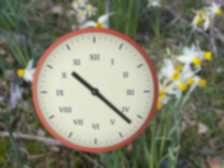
10:22
